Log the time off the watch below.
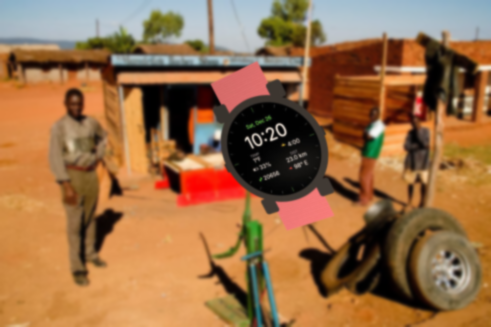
10:20
